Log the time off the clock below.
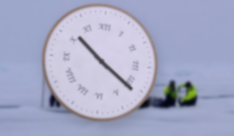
10:21
